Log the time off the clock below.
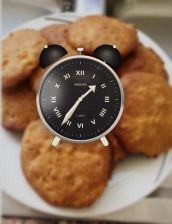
1:36
